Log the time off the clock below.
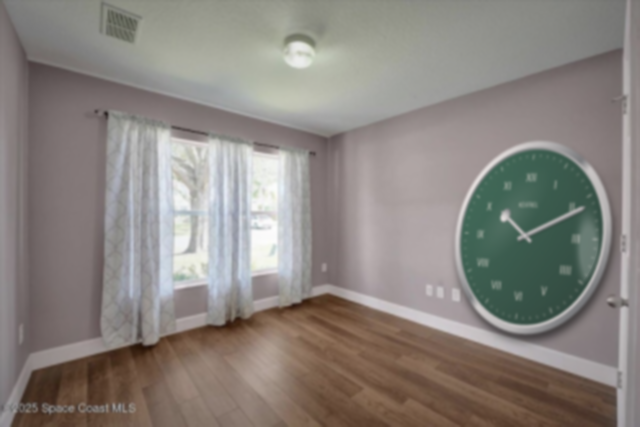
10:11
